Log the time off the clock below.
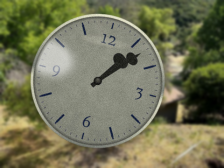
1:07
